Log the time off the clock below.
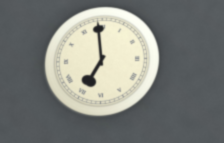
6:59
